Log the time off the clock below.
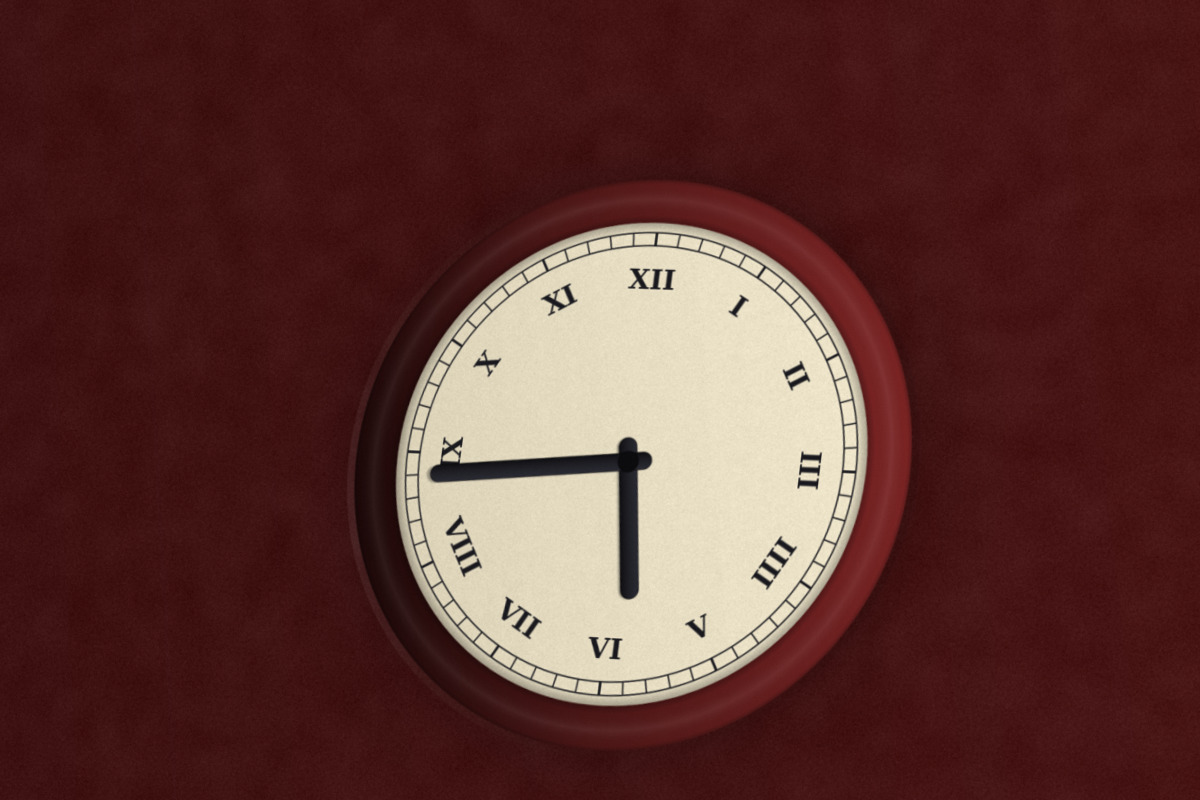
5:44
